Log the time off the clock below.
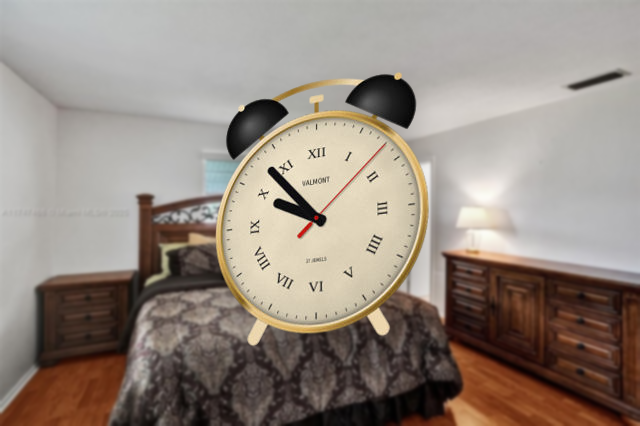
9:53:08
